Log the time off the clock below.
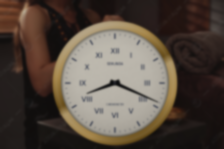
8:19
